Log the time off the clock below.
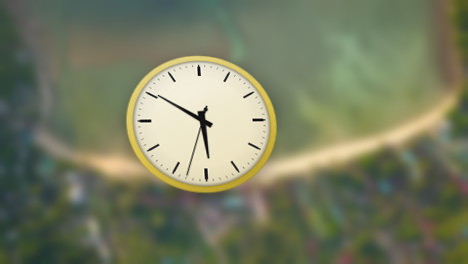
5:50:33
